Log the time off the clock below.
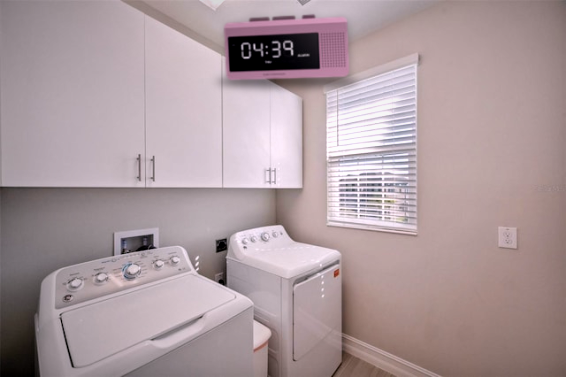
4:39
